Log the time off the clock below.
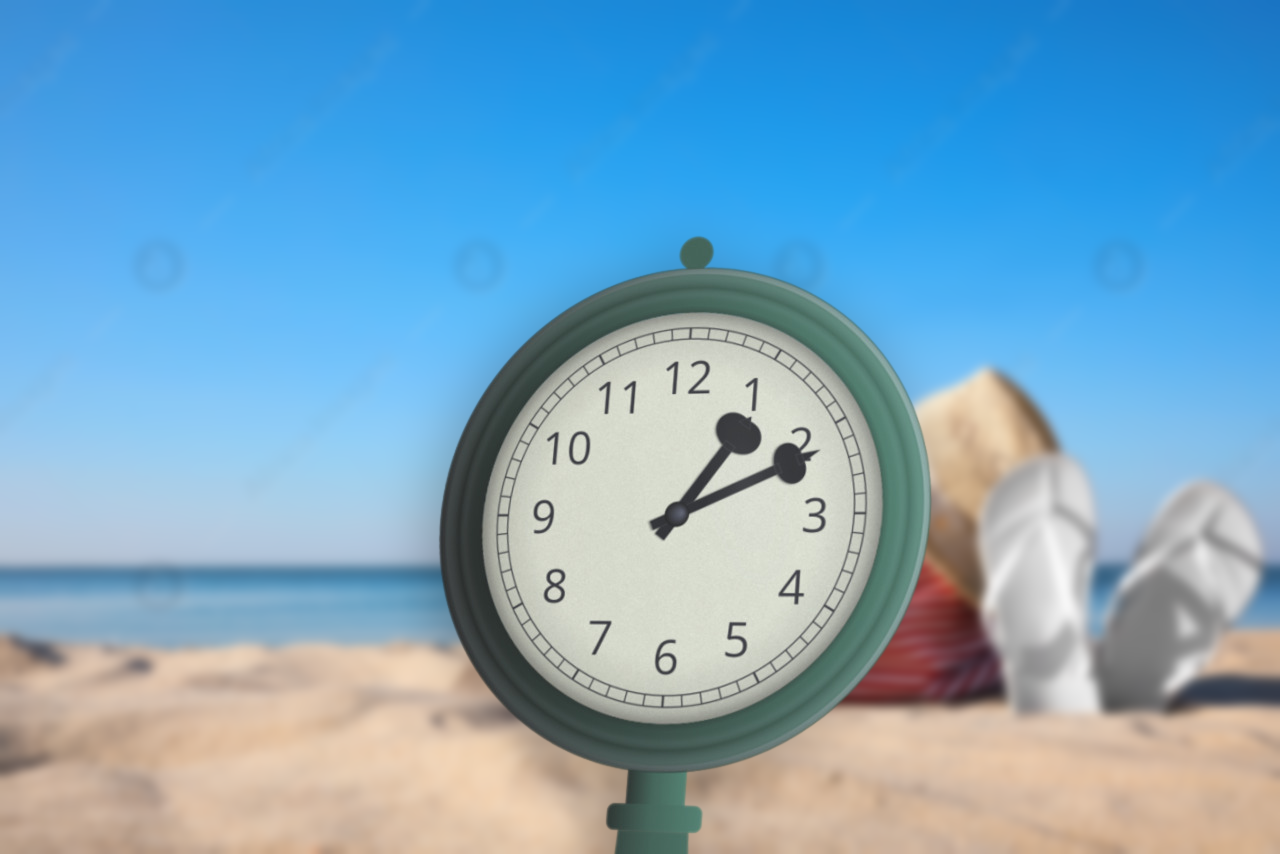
1:11
